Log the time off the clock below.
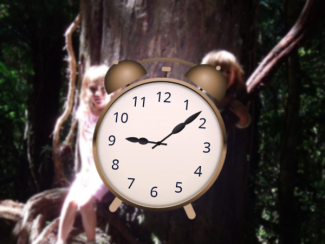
9:08
